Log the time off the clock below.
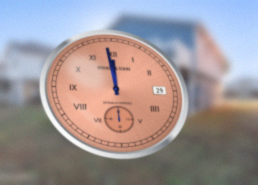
11:59
